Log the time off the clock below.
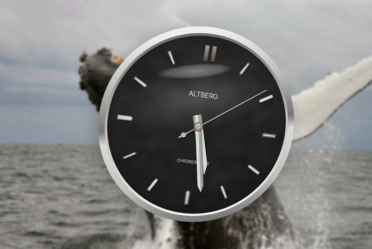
5:28:09
